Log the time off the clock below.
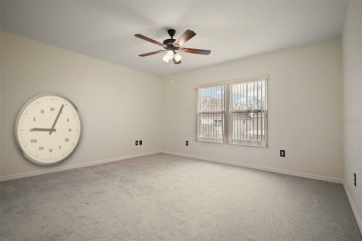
9:04
